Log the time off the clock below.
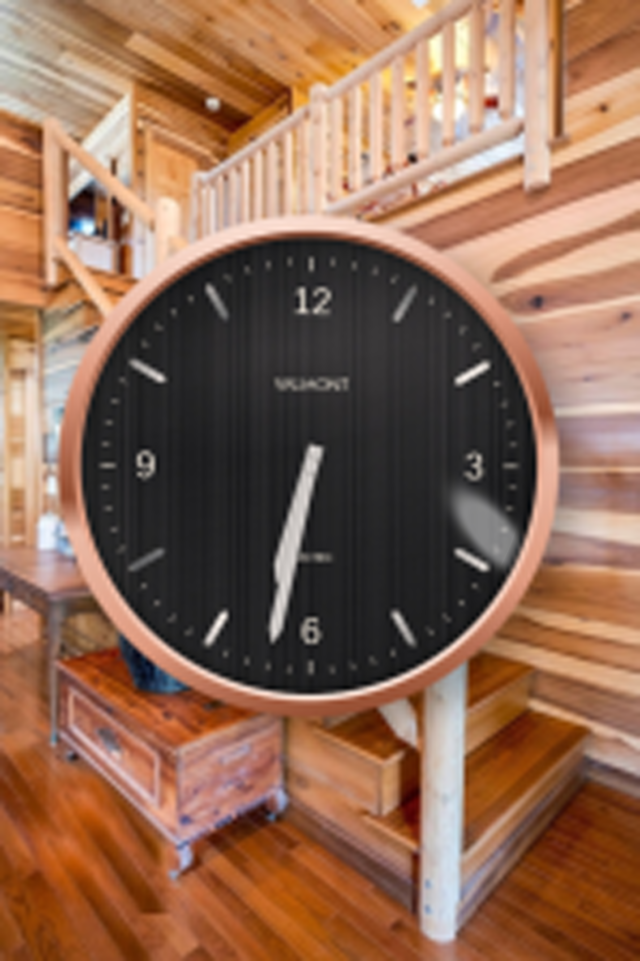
6:32
